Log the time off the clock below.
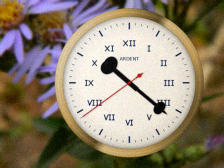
10:21:39
